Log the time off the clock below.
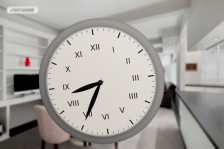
8:35
